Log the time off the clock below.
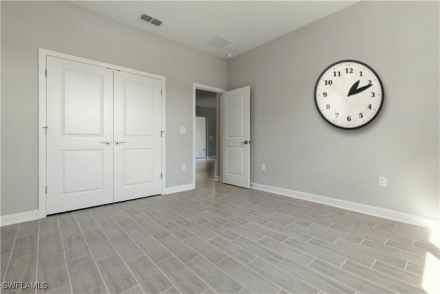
1:11
